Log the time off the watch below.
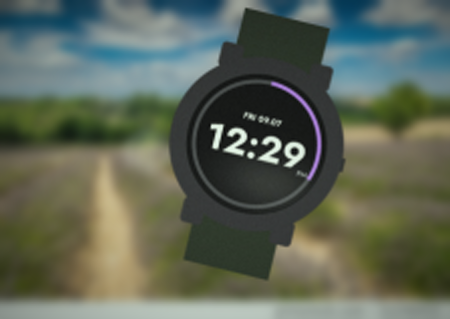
12:29
